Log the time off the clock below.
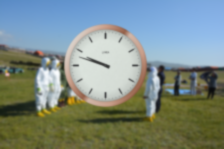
9:48
